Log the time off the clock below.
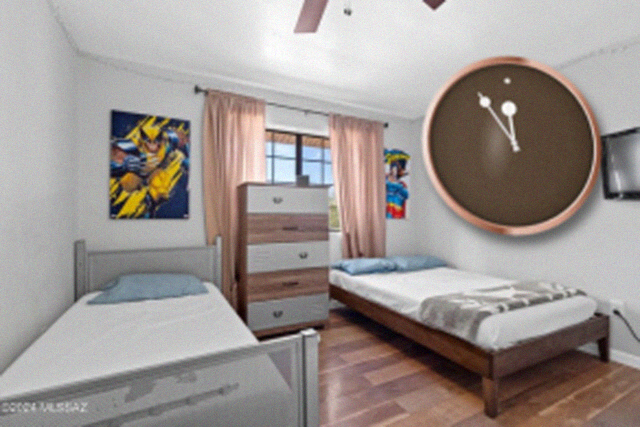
11:55
